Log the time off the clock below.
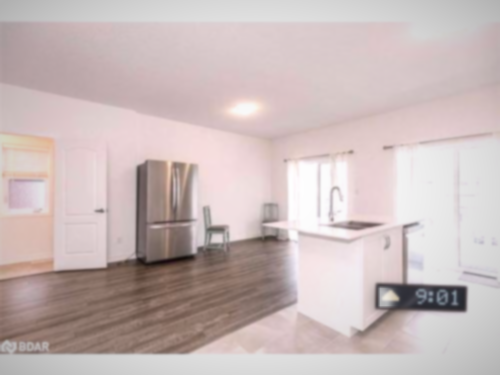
9:01
